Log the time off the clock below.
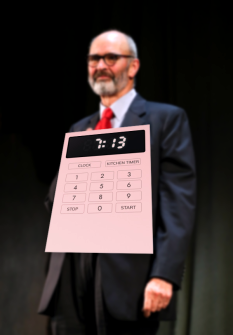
7:13
